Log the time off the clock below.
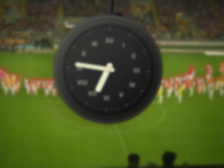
6:46
